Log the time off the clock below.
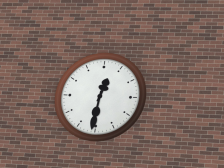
12:31
